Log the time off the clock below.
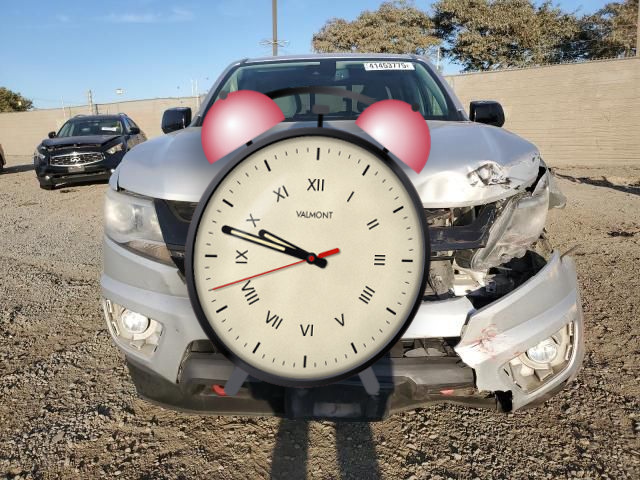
9:47:42
